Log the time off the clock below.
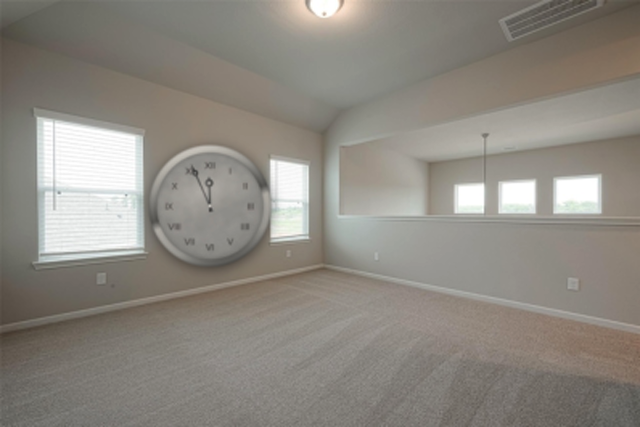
11:56
